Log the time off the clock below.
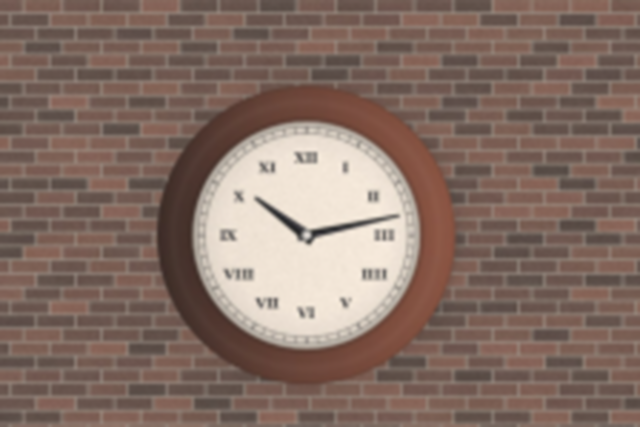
10:13
